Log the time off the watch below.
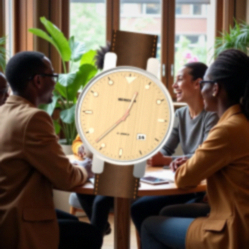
12:37
